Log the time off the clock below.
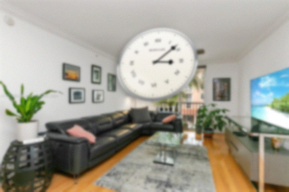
3:08
